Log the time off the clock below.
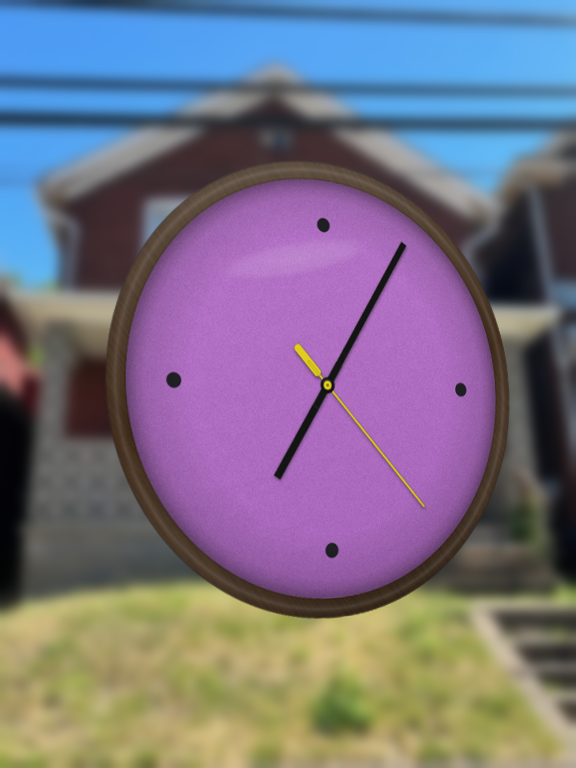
7:05:23
